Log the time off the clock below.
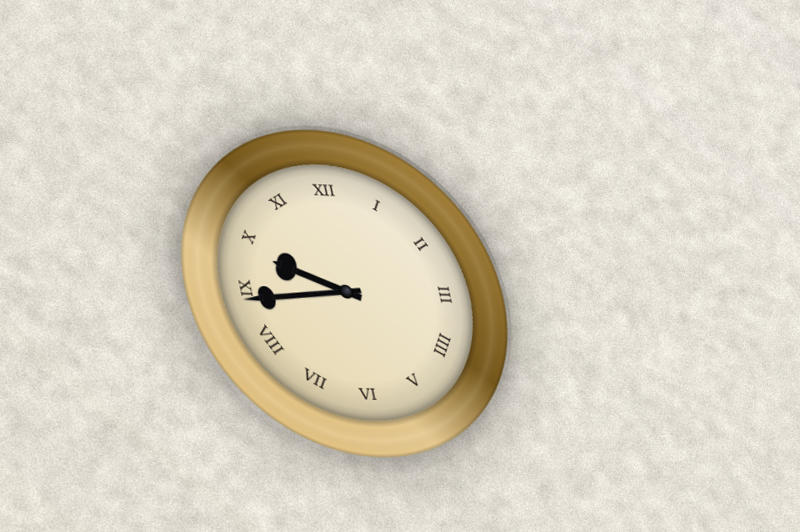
9:44
